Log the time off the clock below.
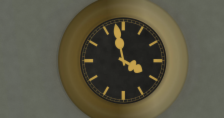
3:58
